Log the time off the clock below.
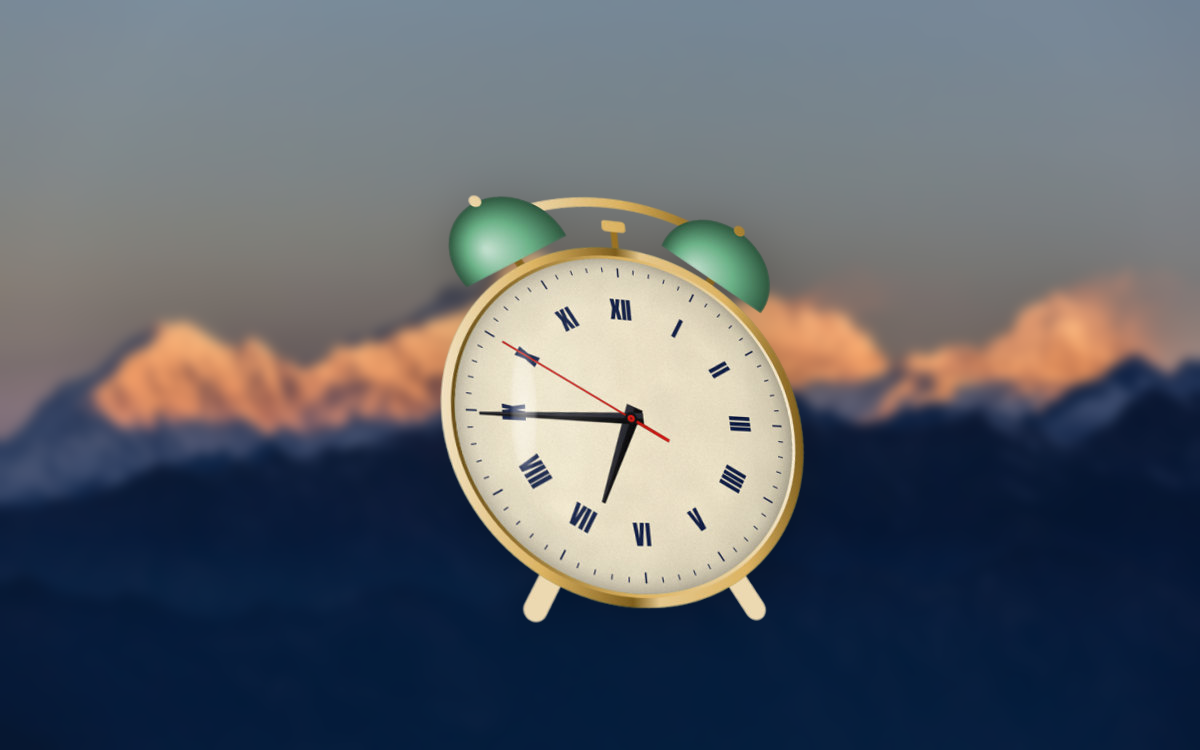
6:44:50
